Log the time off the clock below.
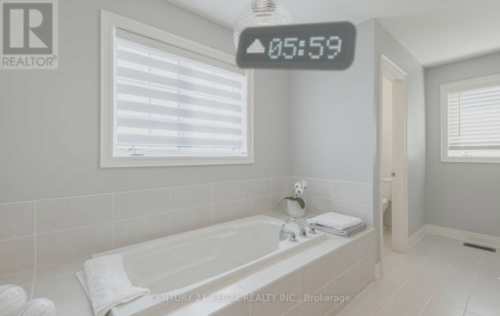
5:59
